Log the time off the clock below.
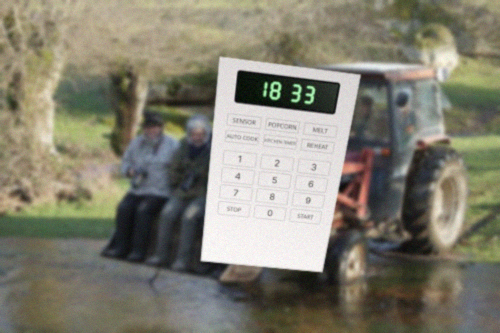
18:33
